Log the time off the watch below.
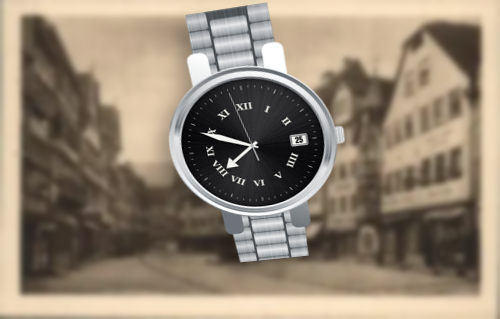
7:48:58
